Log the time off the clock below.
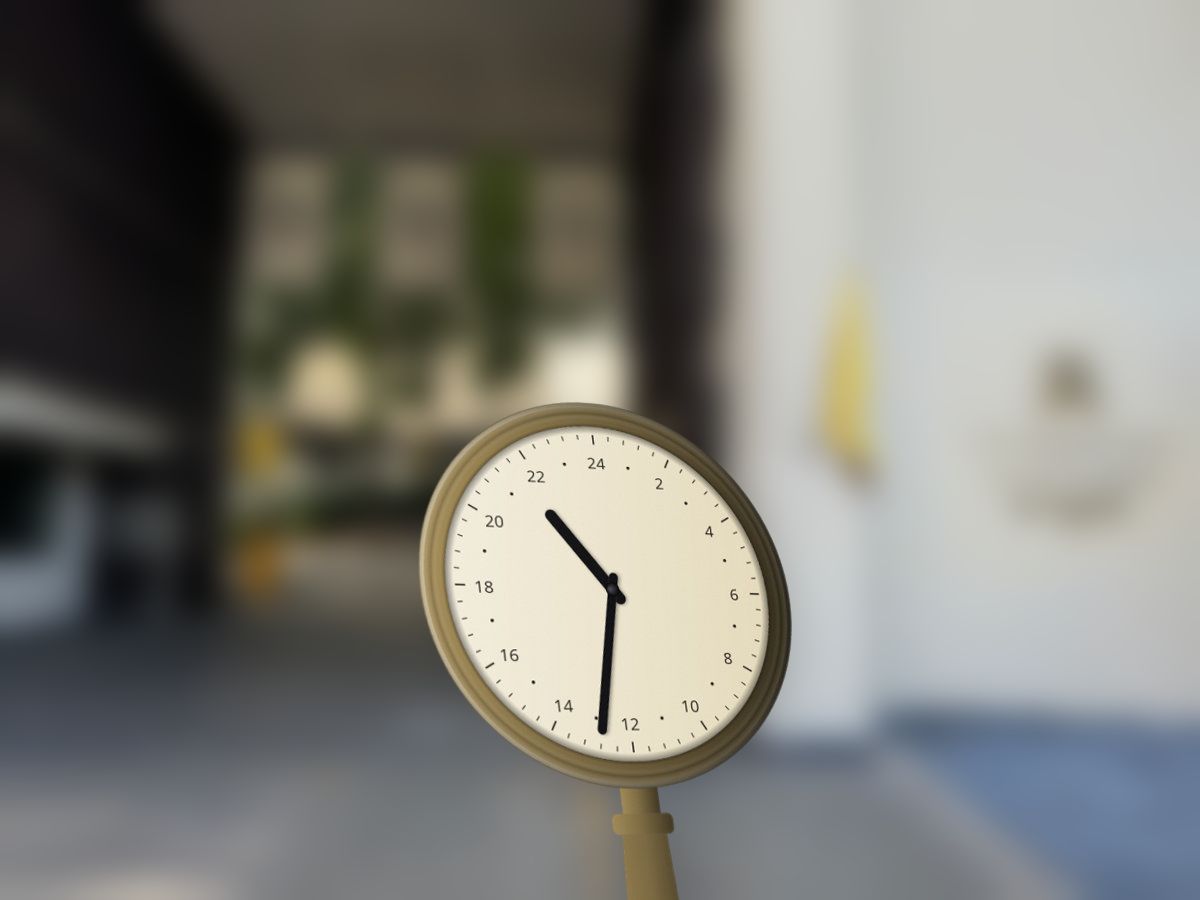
21:32
